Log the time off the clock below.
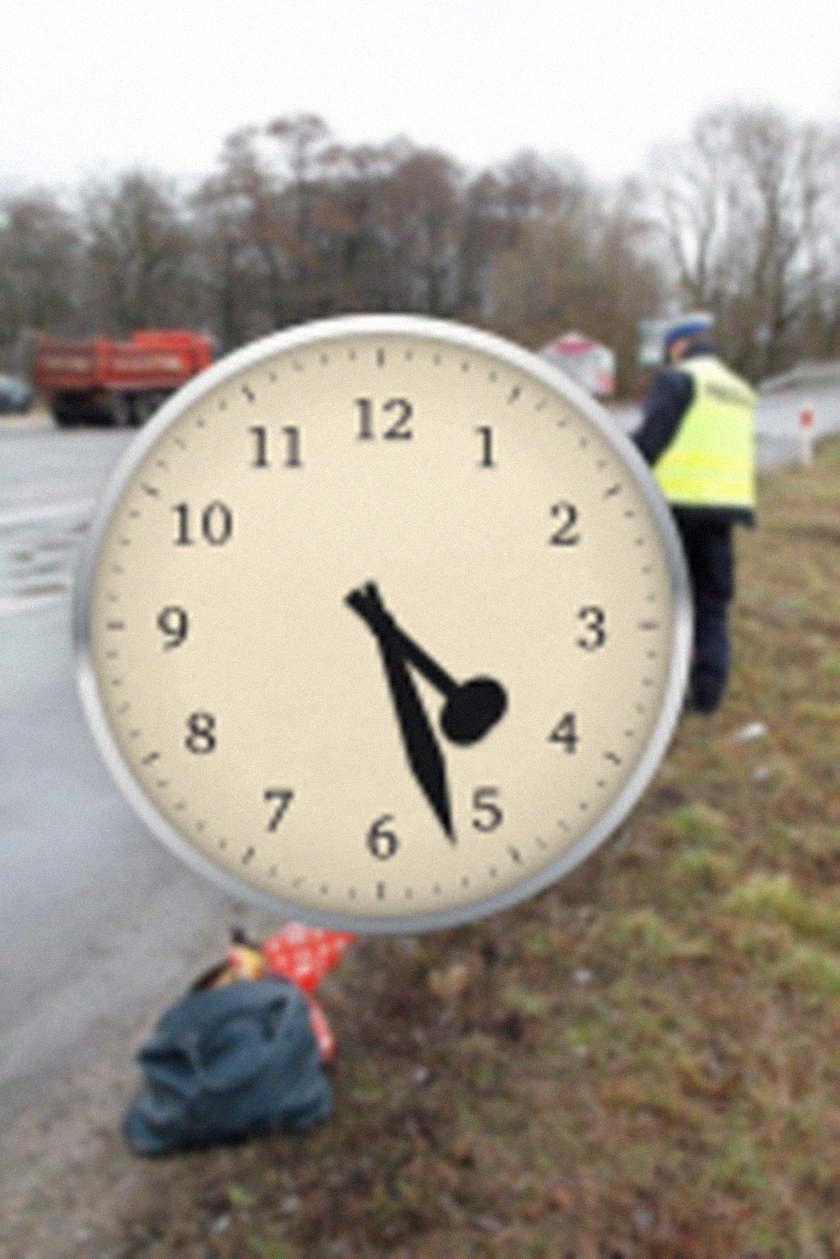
4:27
